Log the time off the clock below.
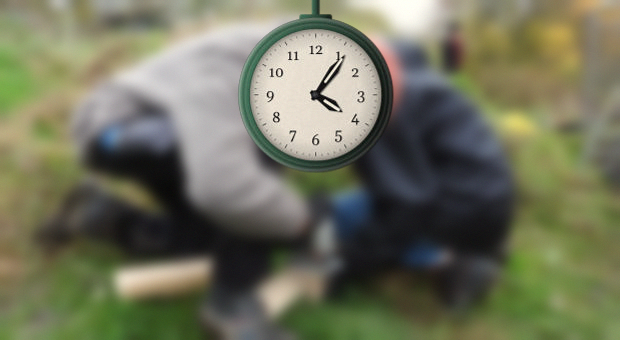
4:06
